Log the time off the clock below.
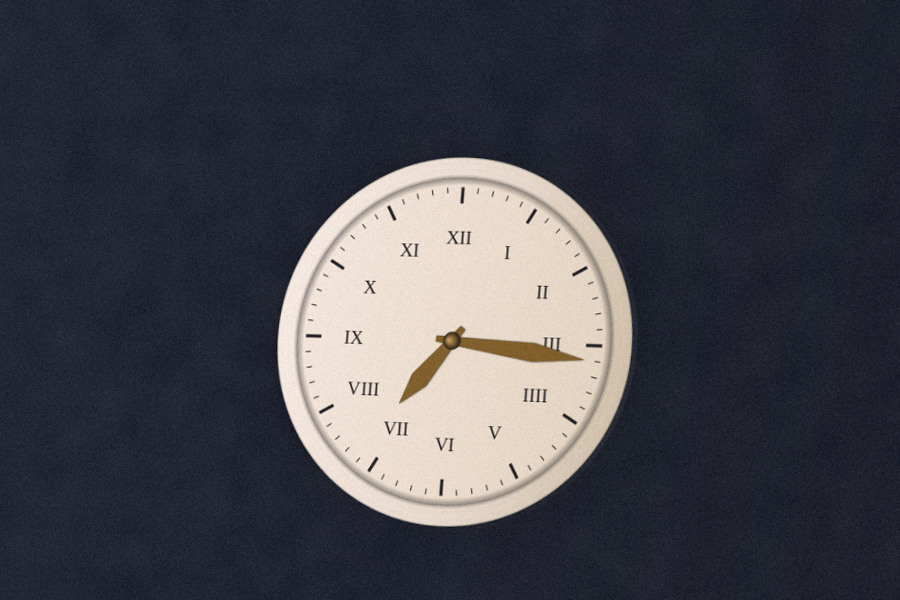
7:16
